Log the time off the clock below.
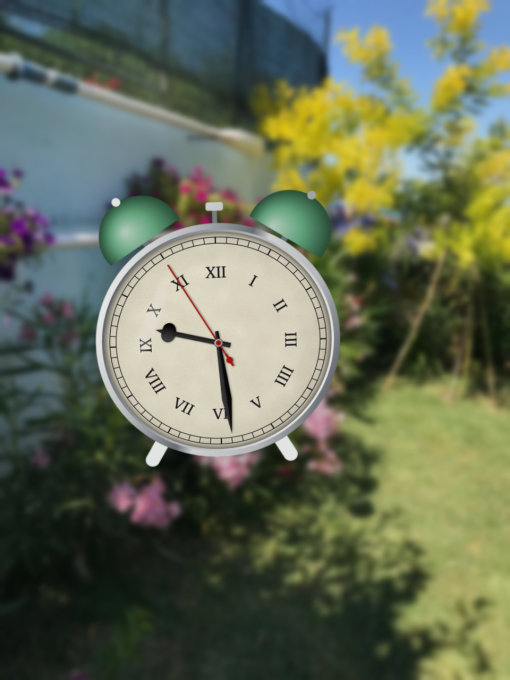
9:28:55
